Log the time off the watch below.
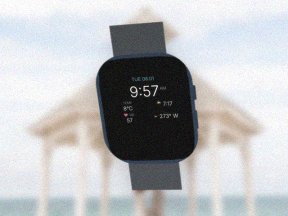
9:57
